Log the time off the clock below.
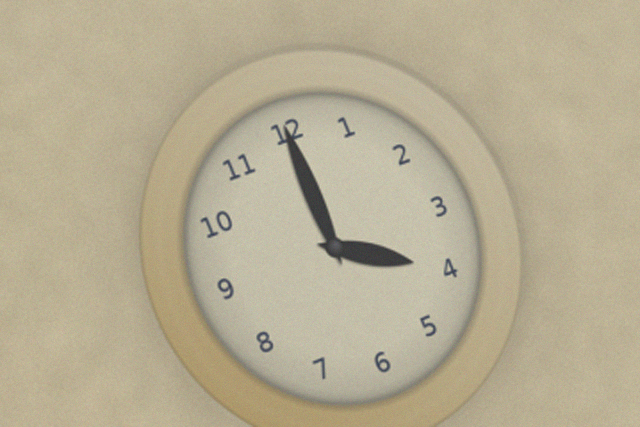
4:00
